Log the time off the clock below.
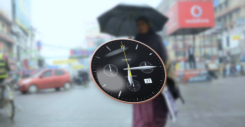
6:15
